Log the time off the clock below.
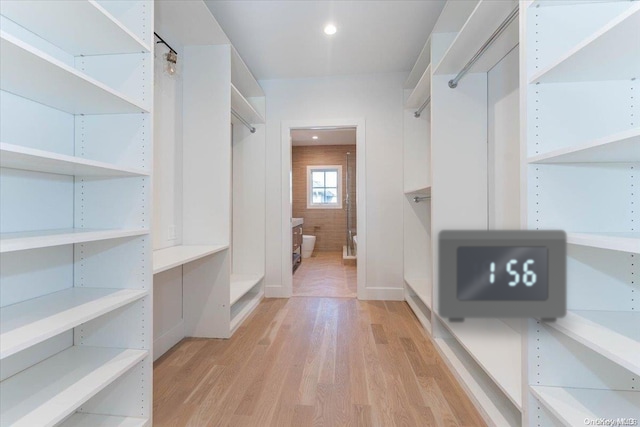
1:56
